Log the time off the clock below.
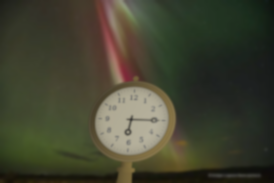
6:15
